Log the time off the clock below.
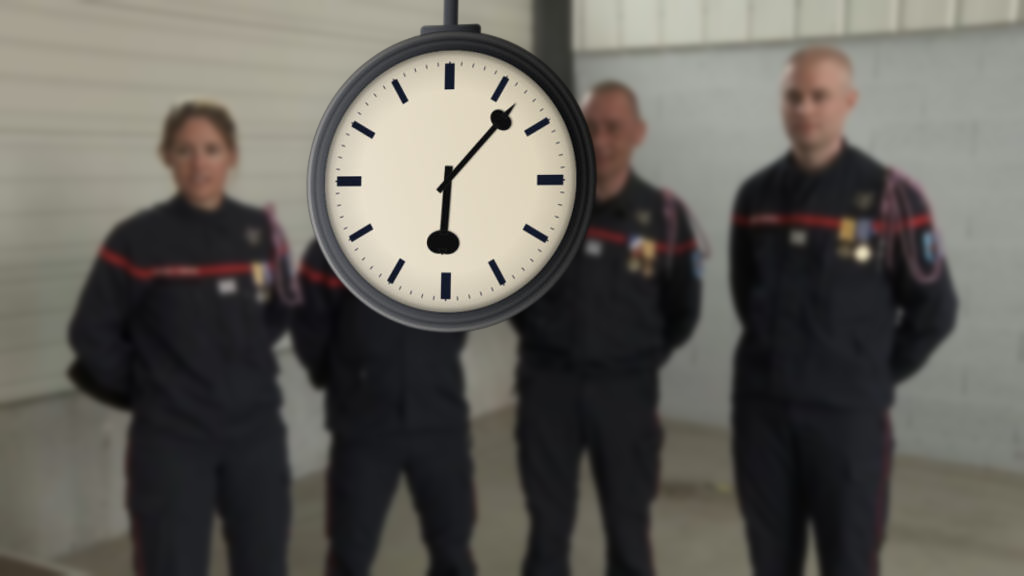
6:07
